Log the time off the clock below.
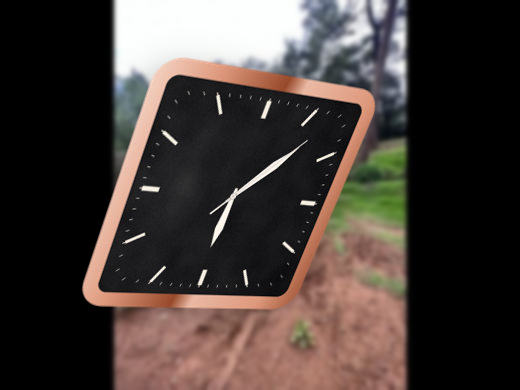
6:07:07
